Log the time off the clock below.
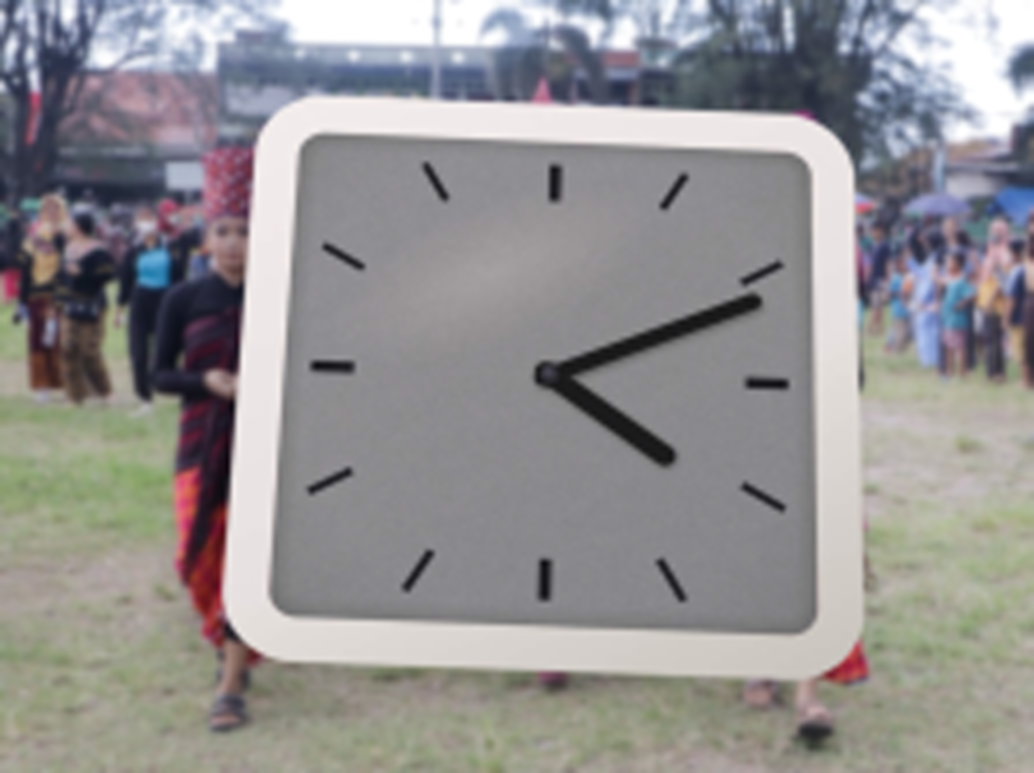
4:11
